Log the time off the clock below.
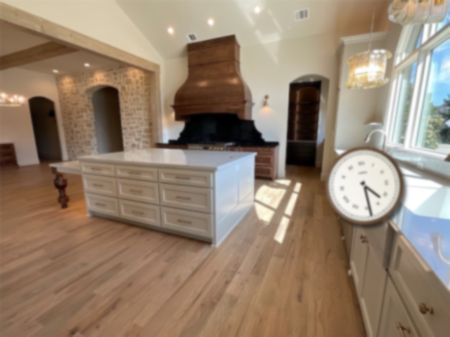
4:29
